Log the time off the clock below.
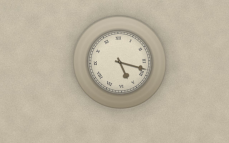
5:18
